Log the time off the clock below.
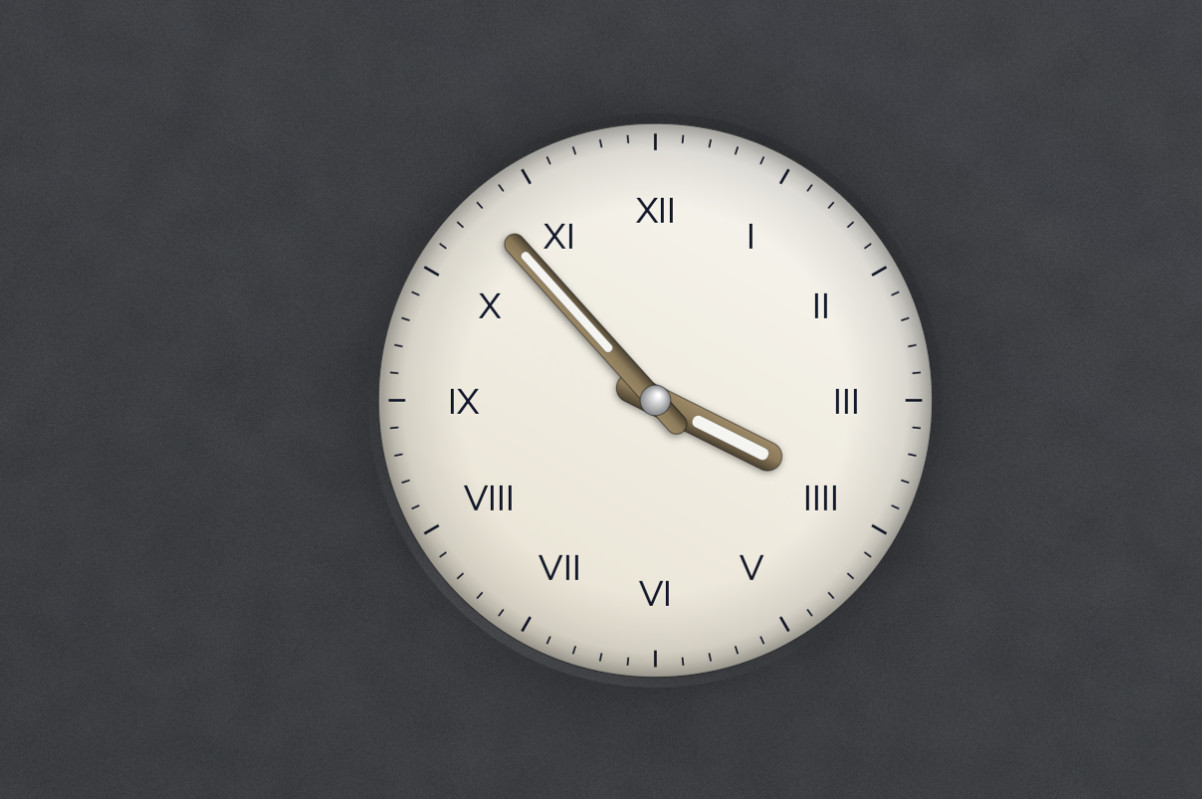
3:53
